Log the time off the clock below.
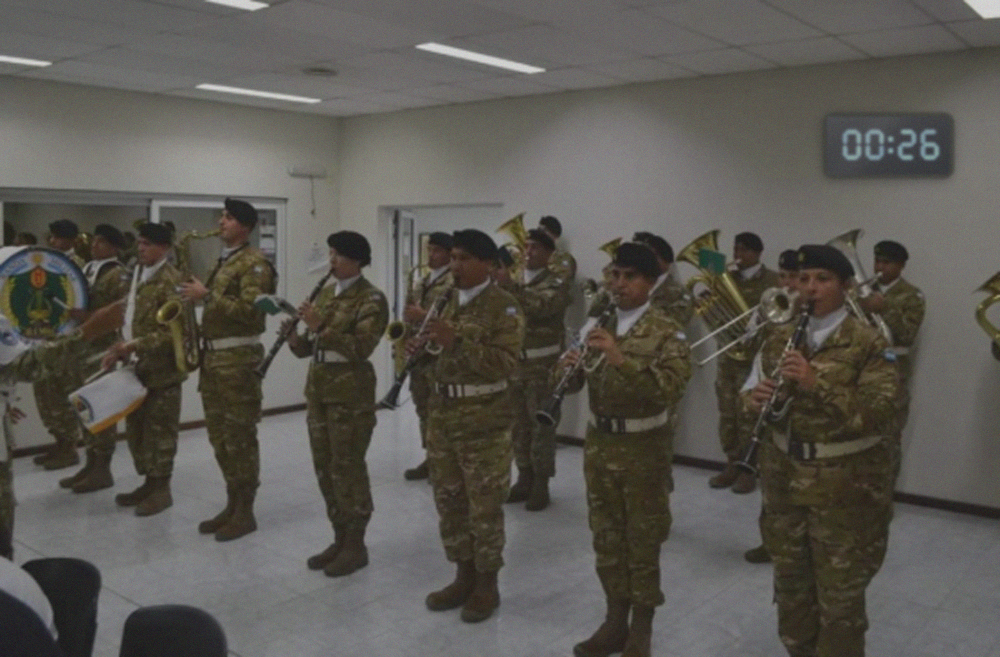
0:26
